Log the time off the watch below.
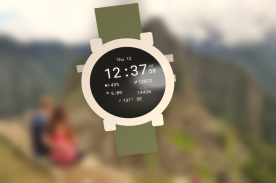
12:37
